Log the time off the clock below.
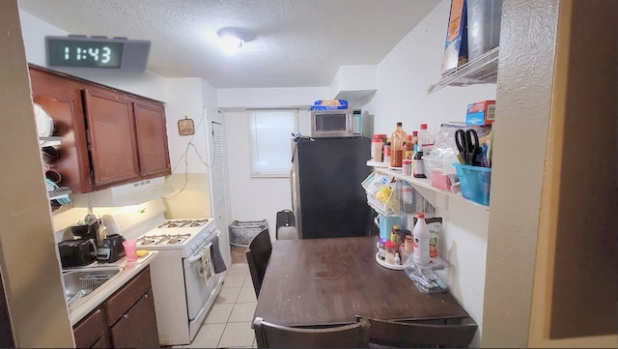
11:43
